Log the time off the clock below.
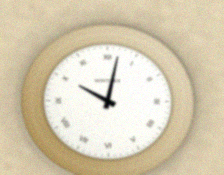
10:02
